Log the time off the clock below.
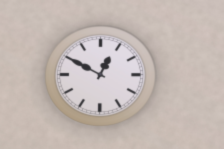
12:50
